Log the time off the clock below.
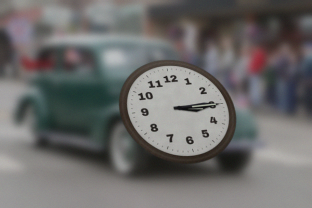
3:15
